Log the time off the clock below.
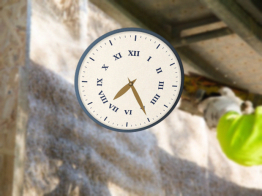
7:25
